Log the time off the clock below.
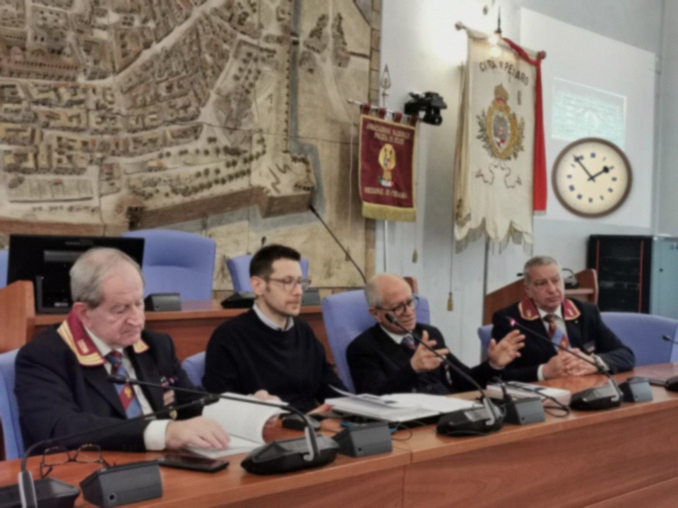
1:53
